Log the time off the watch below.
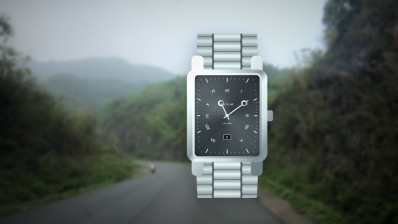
11:09
